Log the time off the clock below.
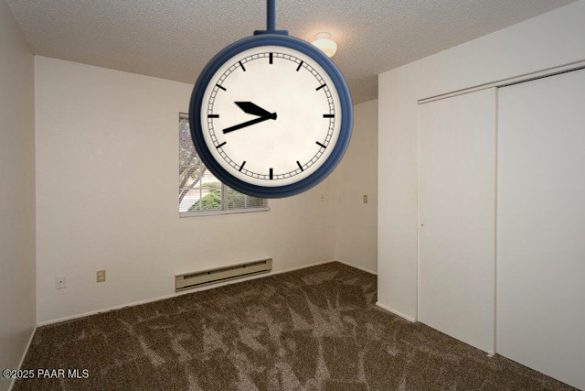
9:42
